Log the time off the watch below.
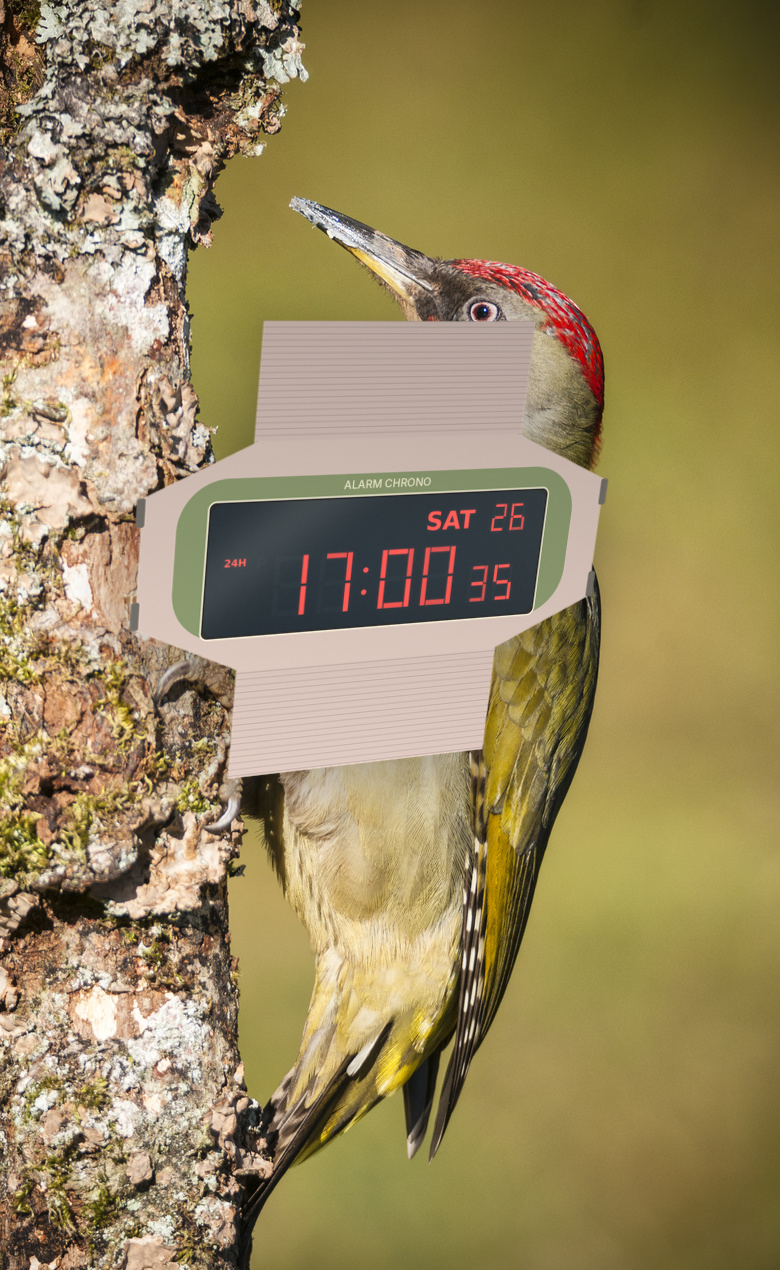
17:00:35
